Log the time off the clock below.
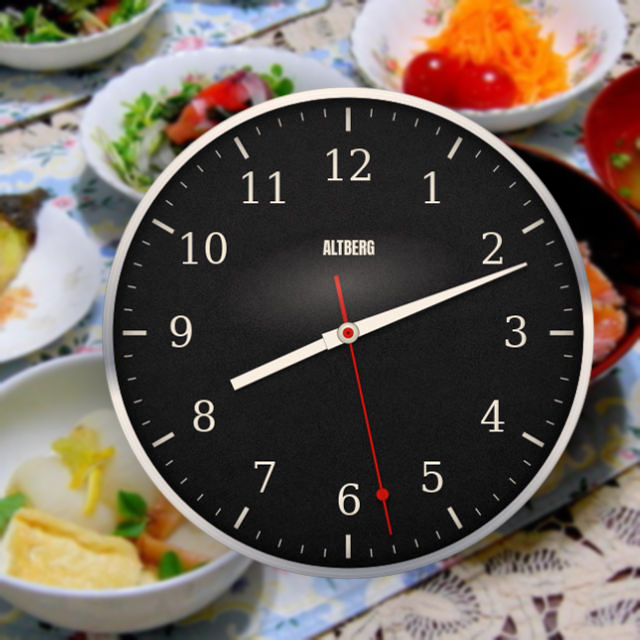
8:11:28
